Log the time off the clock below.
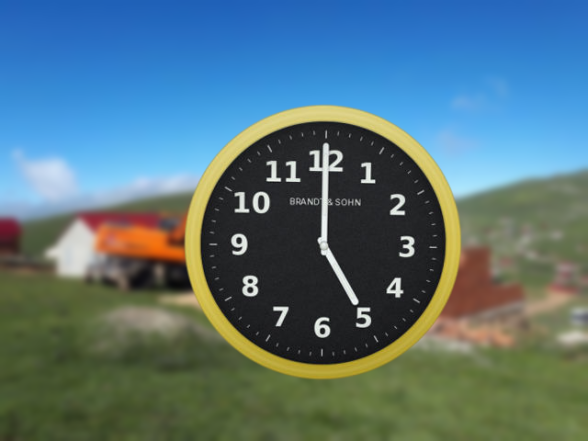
5:00
